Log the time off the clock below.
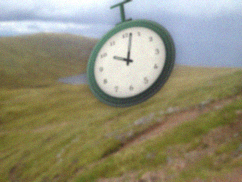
10:02
